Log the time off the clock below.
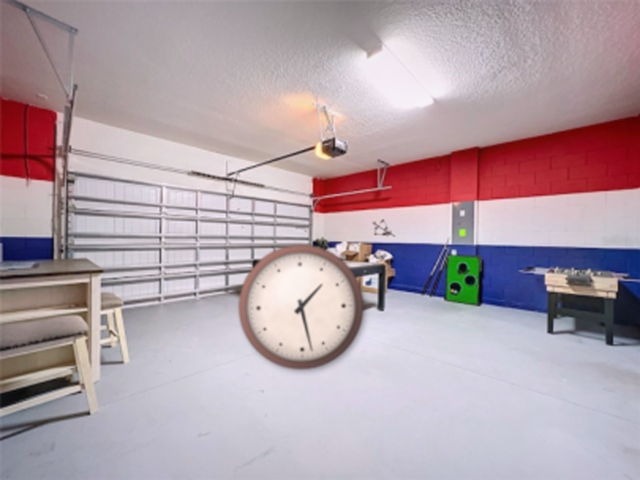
1:28
